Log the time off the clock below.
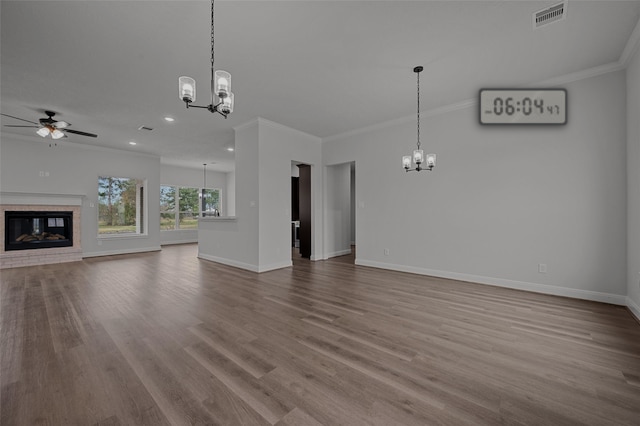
6:04:47
